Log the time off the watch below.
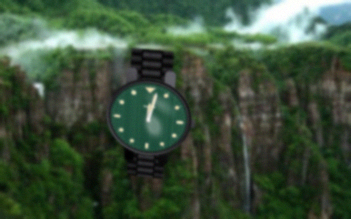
12:02
